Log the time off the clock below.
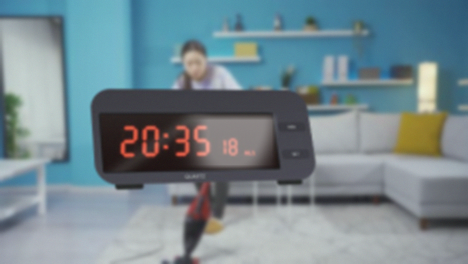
20:35:18
